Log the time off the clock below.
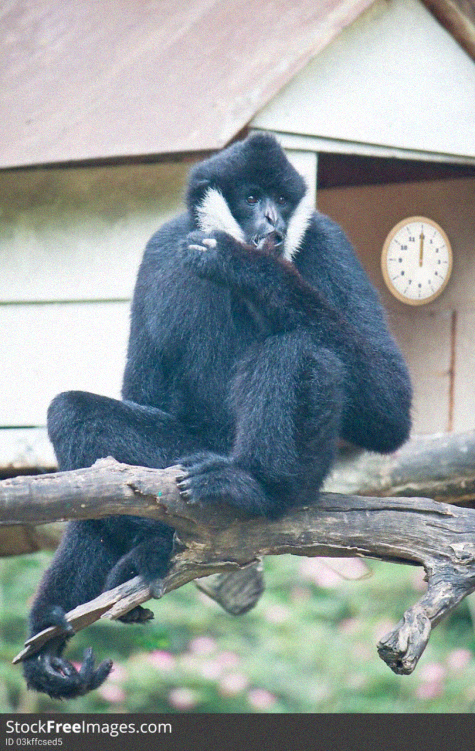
12:00
